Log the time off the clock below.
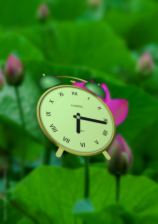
6:16
